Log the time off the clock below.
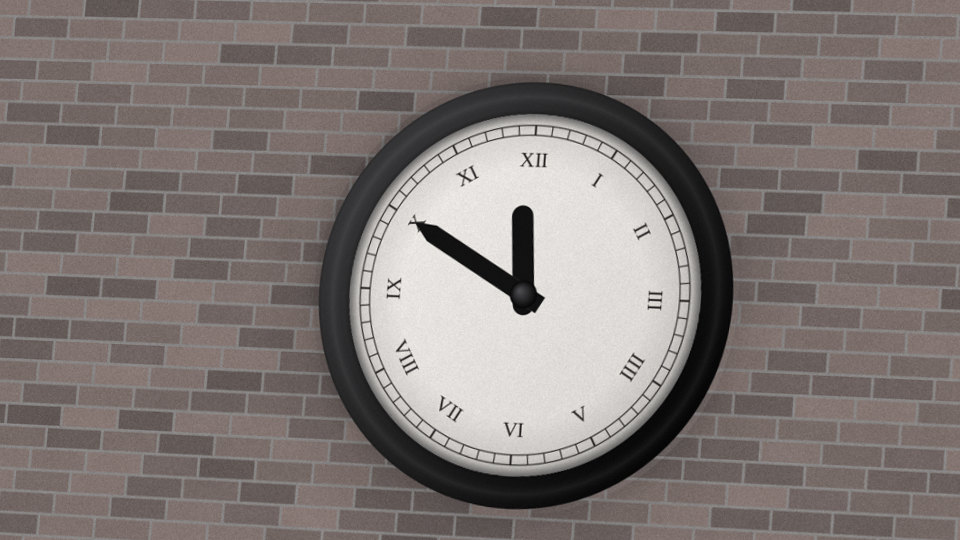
11:50
